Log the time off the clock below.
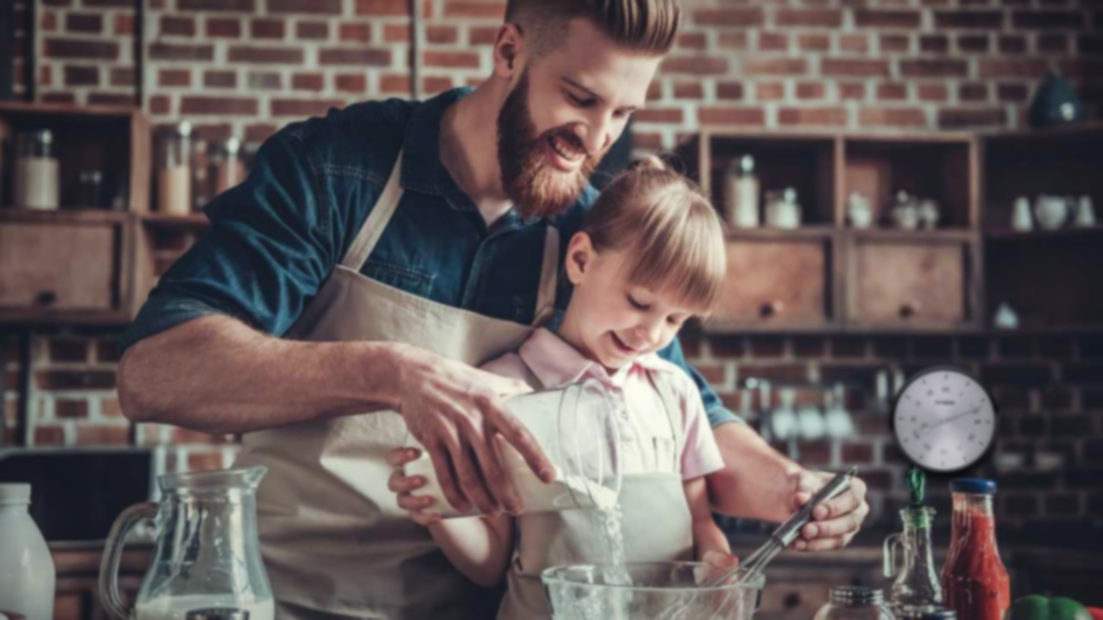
8:11
